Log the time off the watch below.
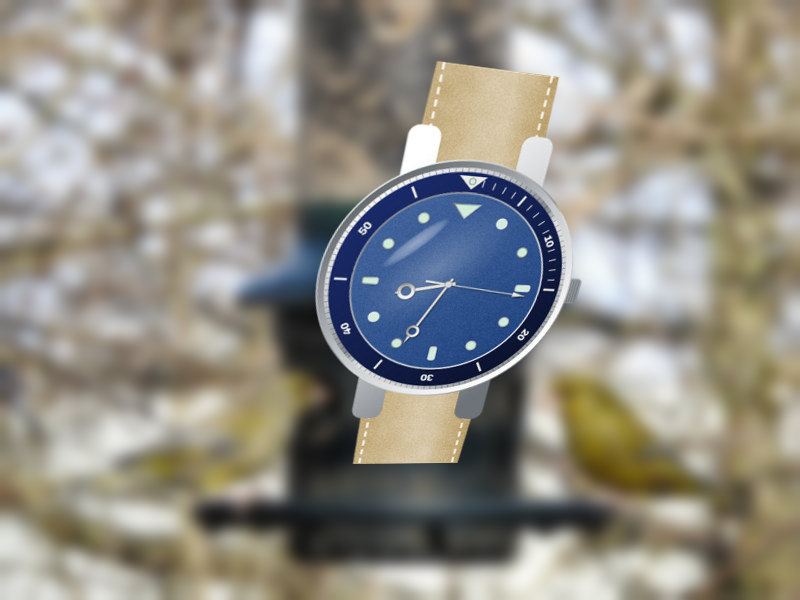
8:34:16
